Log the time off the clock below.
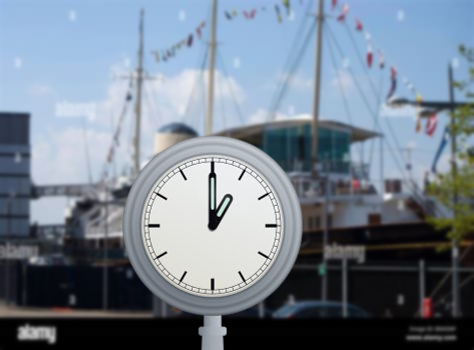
1:00
